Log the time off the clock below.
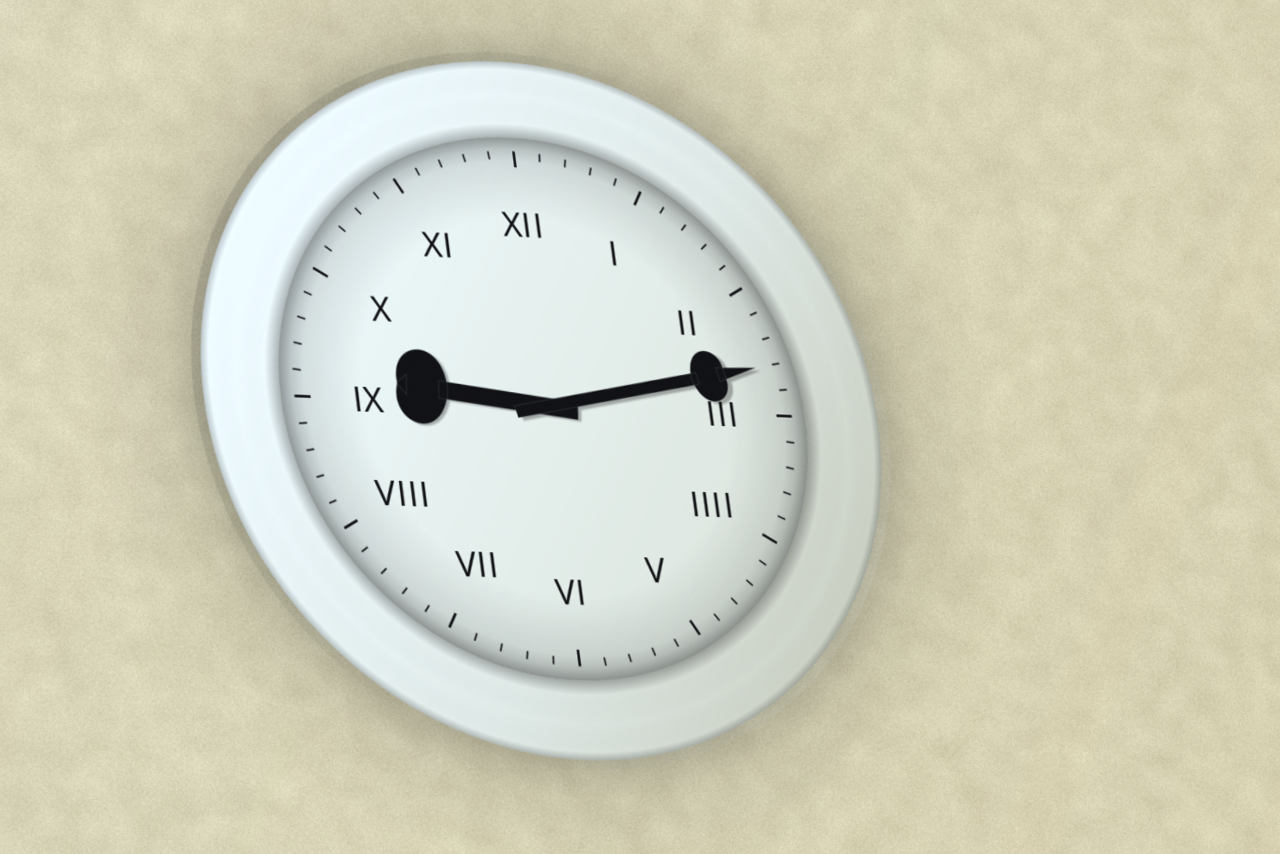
9:13
